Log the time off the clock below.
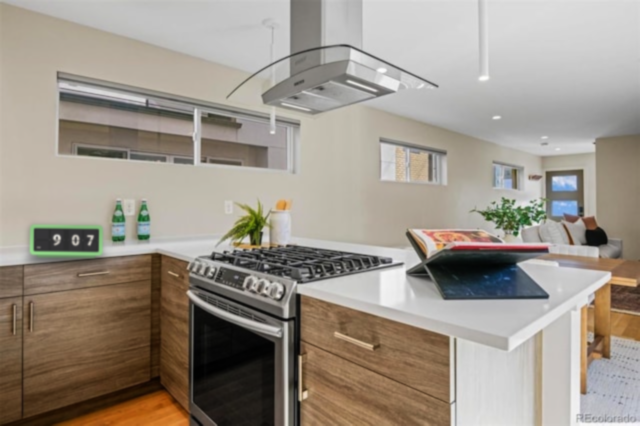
9:07
